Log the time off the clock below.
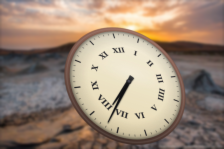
7:37
